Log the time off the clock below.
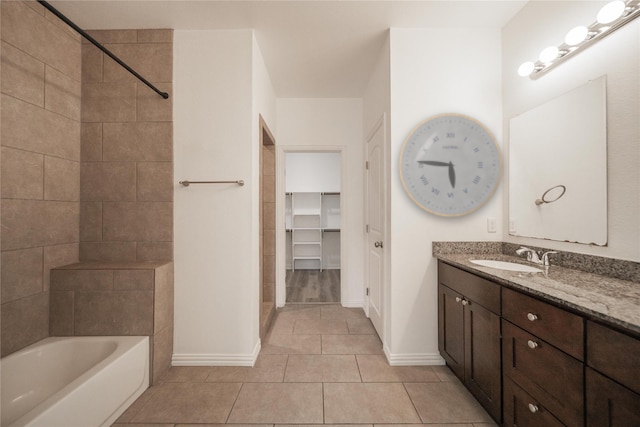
5:46
